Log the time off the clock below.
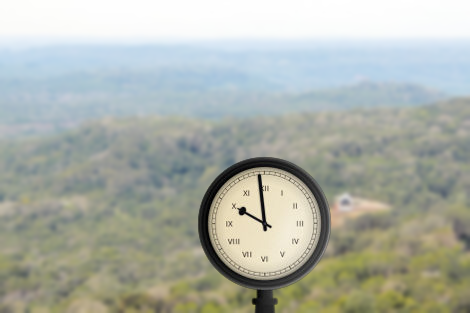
9:59
